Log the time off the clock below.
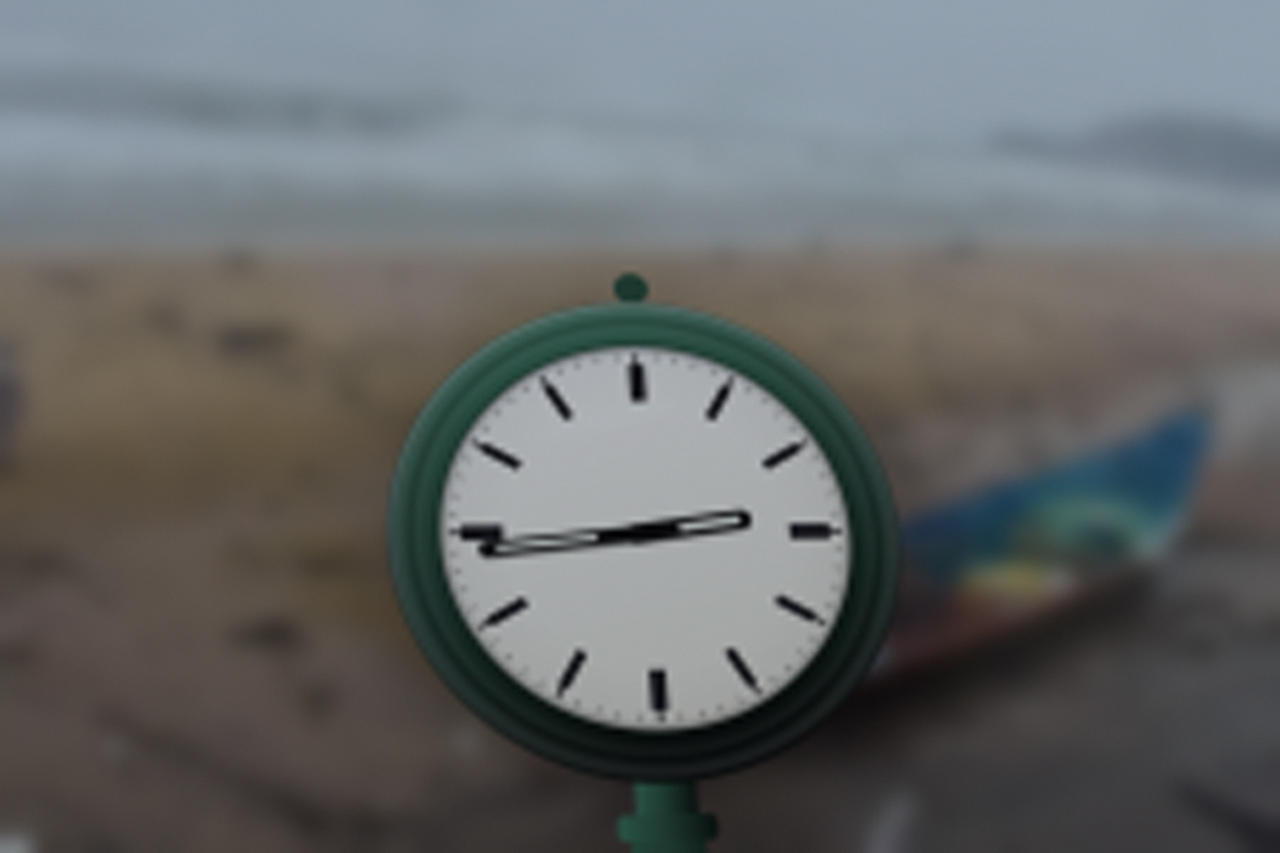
2:44
